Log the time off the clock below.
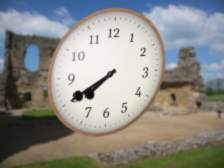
7:40
